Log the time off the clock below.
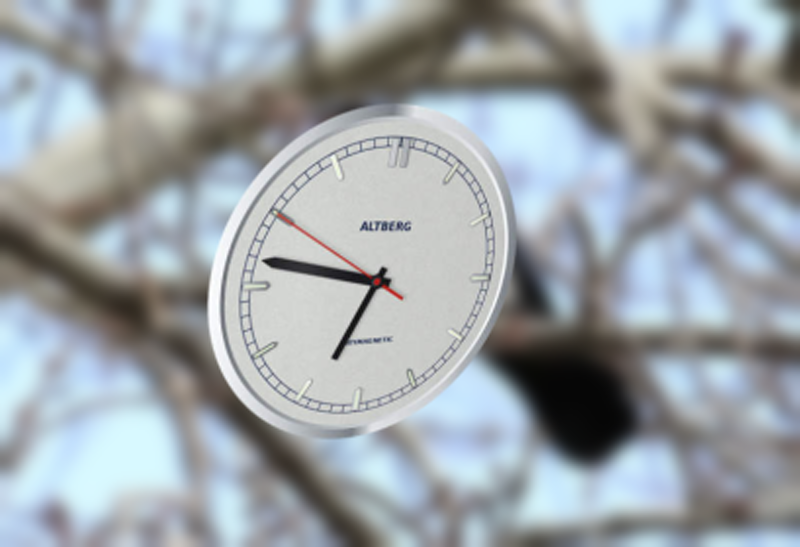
6:46:50
